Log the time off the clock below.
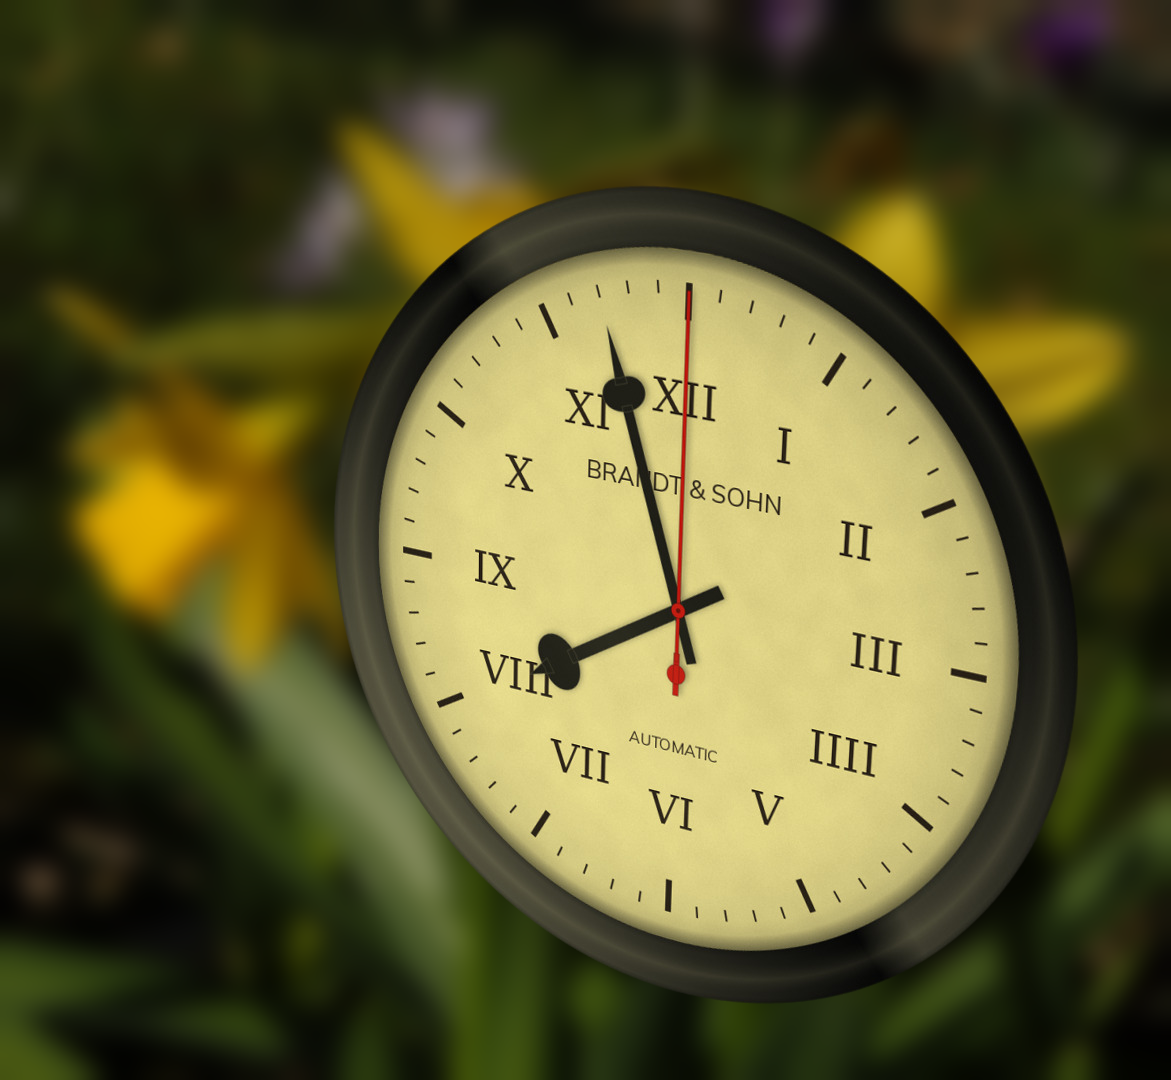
7:57:00
